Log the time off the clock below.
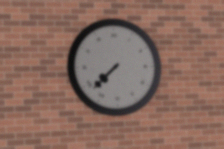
7:38
